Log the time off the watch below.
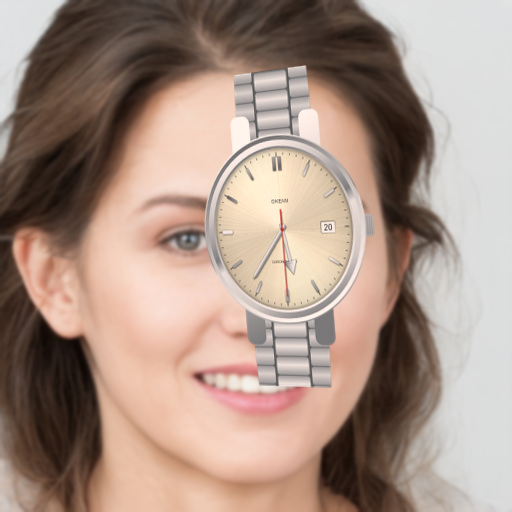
5:36:30
